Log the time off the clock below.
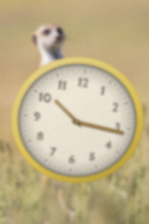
10:16
